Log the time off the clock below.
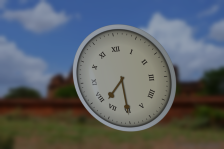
7:30
